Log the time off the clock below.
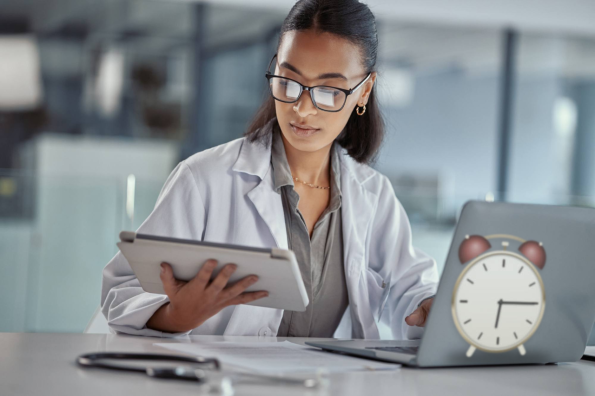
6:15
